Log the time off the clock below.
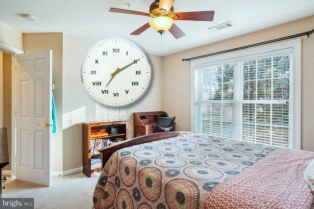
7:10
